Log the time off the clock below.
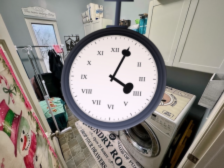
4:04
